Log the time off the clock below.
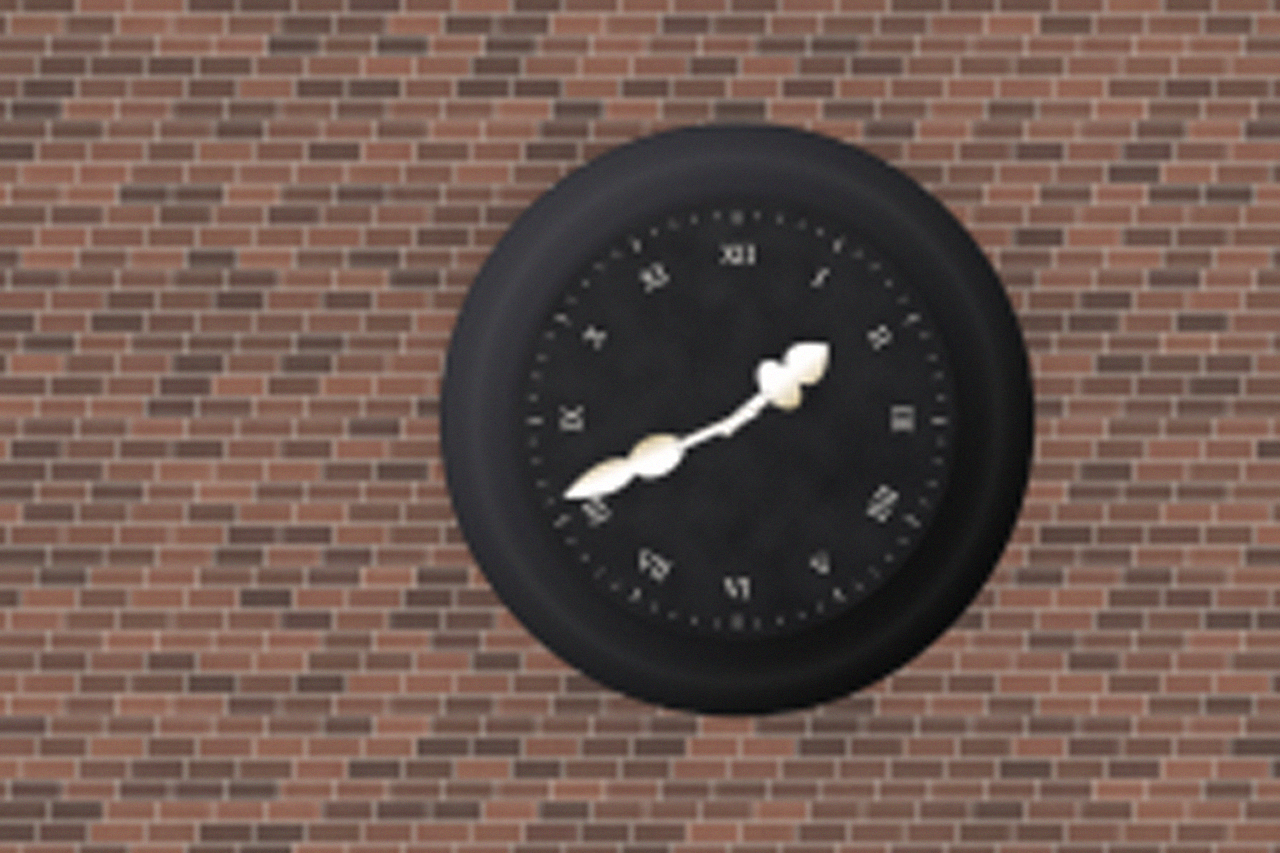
1:41
